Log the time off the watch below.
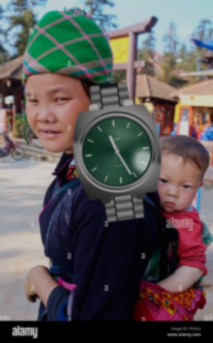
11:26
